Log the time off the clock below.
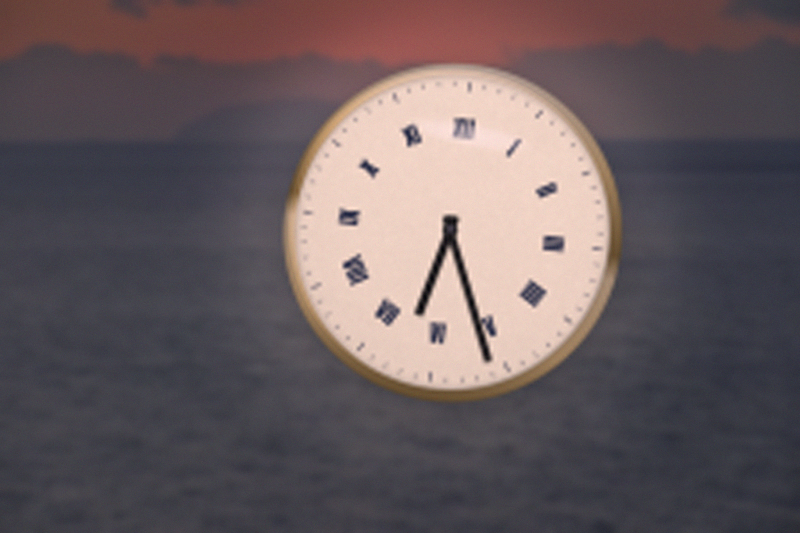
6:26
